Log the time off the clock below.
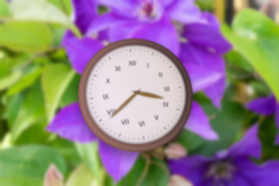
3:39
